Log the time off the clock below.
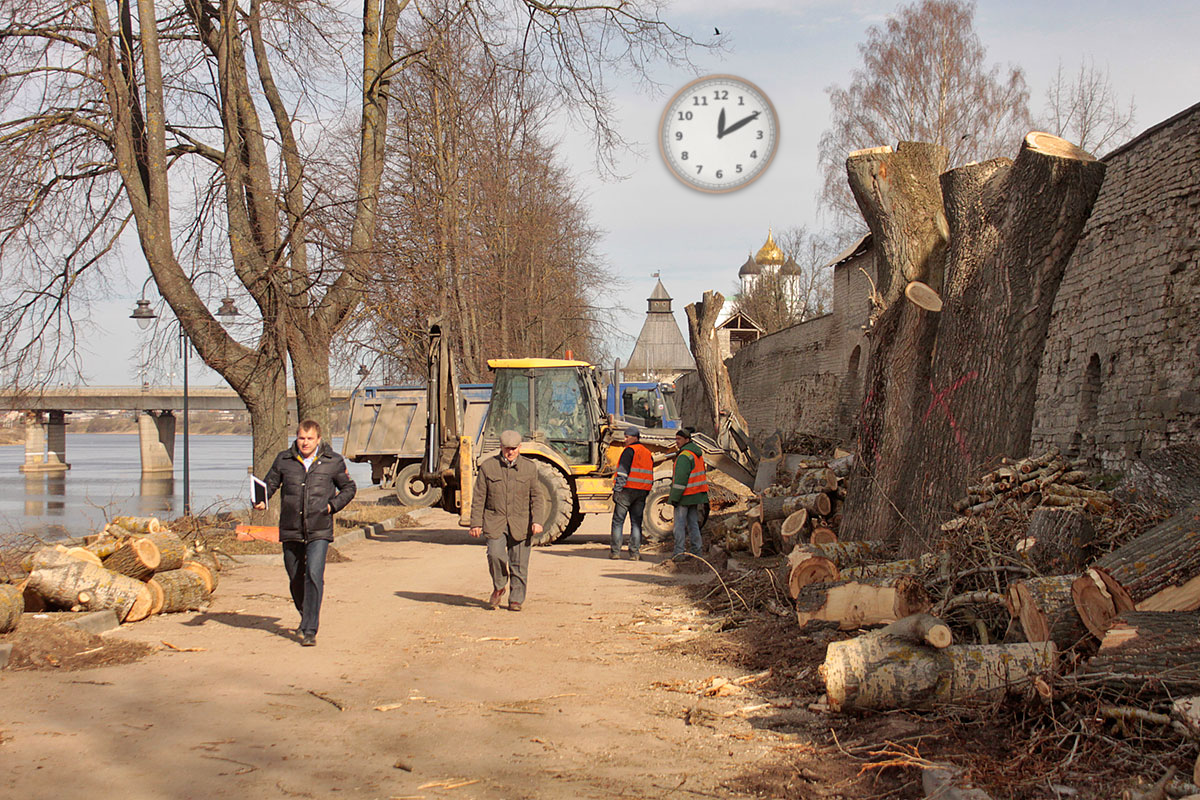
12:10
